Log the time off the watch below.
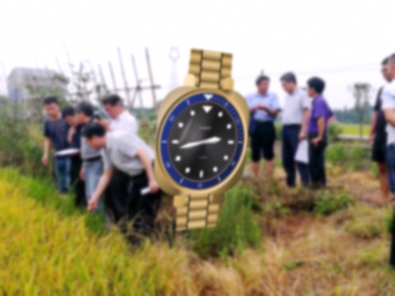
2:43
